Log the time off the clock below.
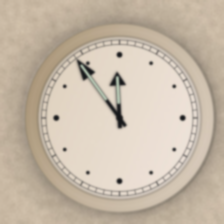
11:54
